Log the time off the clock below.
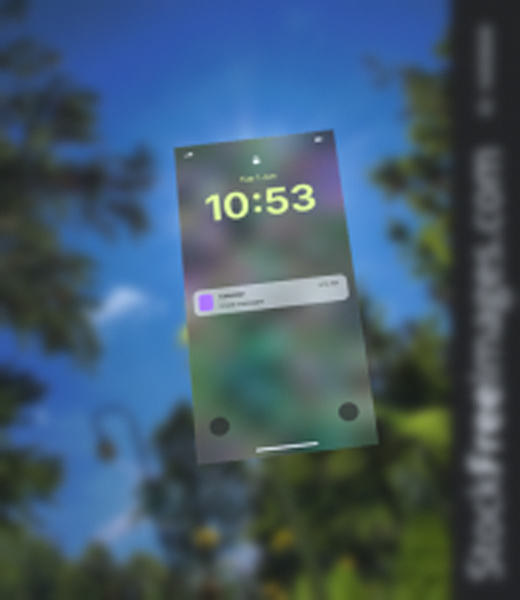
10:53
